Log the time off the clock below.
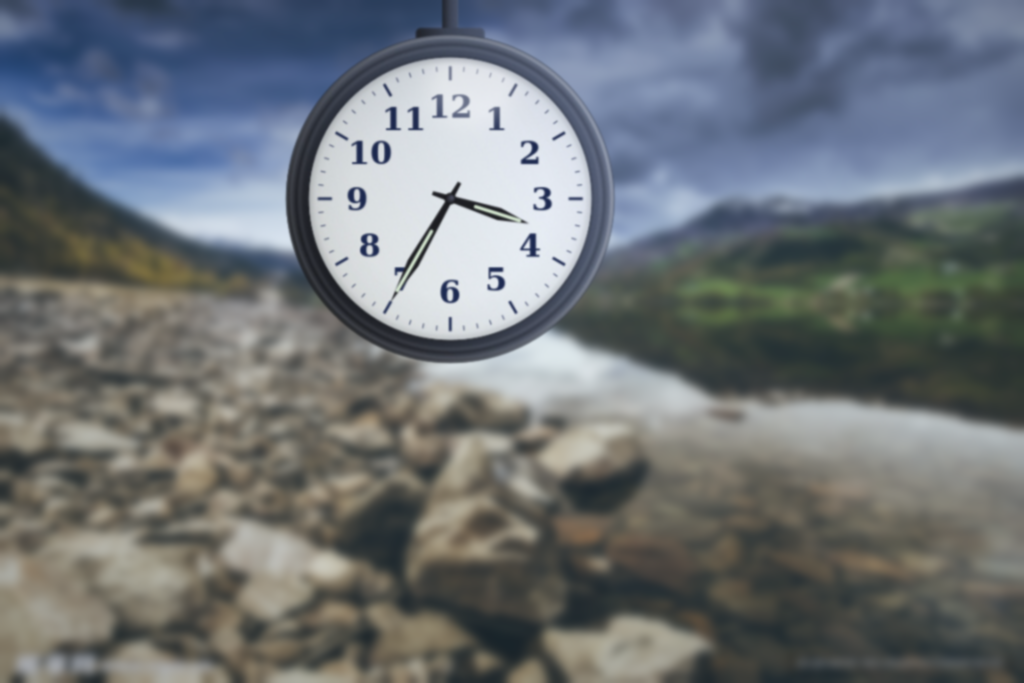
3:35
